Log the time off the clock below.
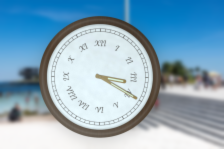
3:20
